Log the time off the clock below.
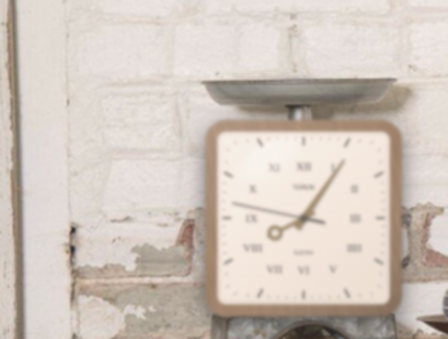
8:05:47
